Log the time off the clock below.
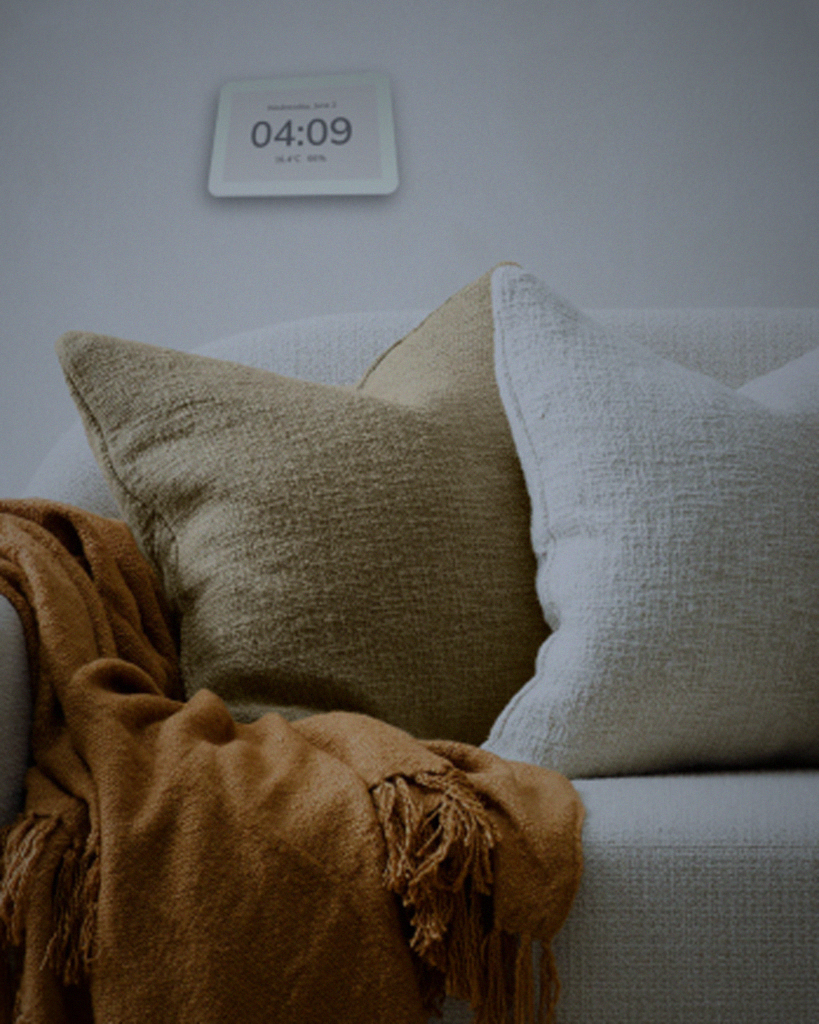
4:09
